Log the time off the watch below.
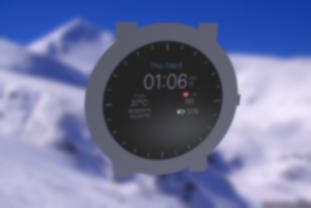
1:06
